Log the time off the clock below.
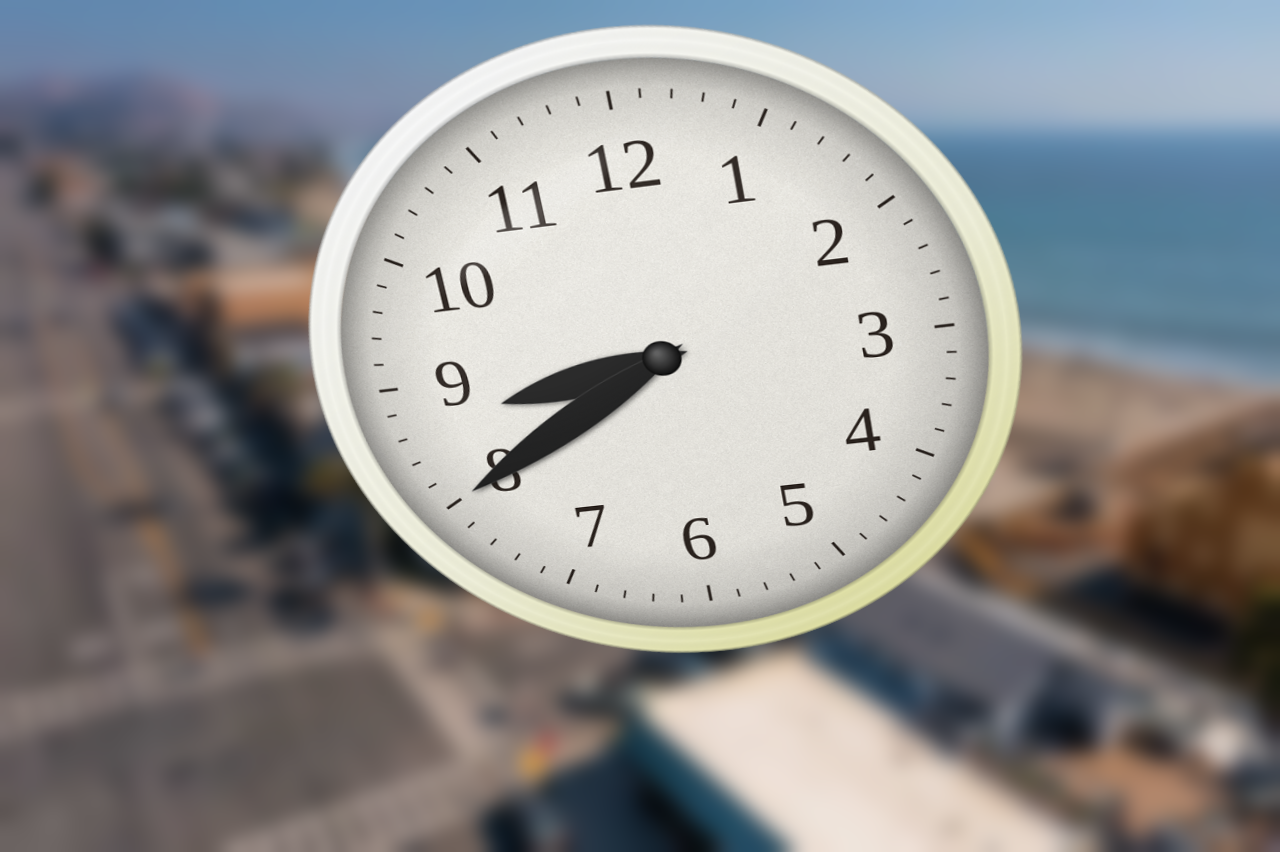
8:40
